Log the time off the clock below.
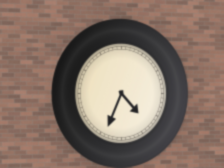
4:34
